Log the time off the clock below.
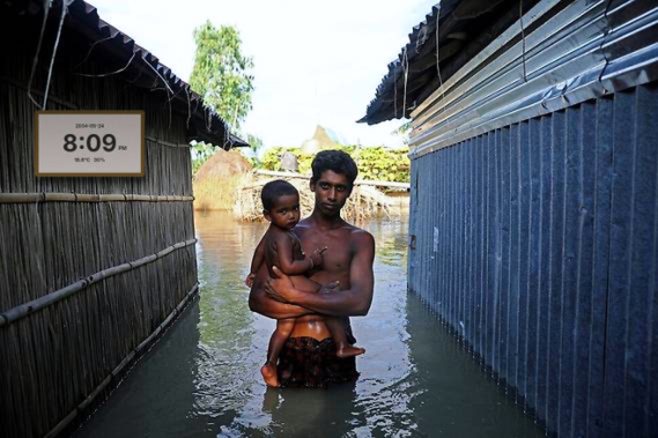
8:09
